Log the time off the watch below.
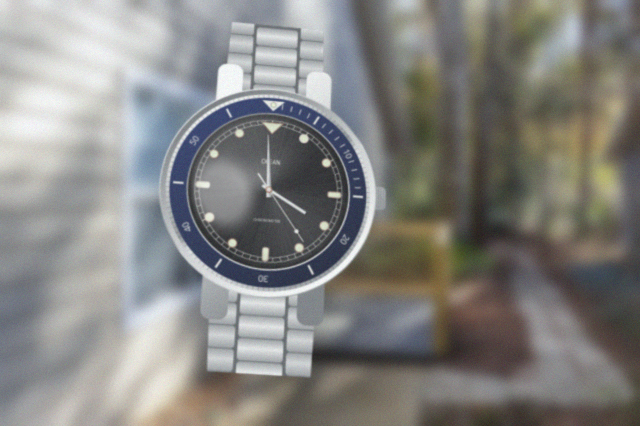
3:59:24
